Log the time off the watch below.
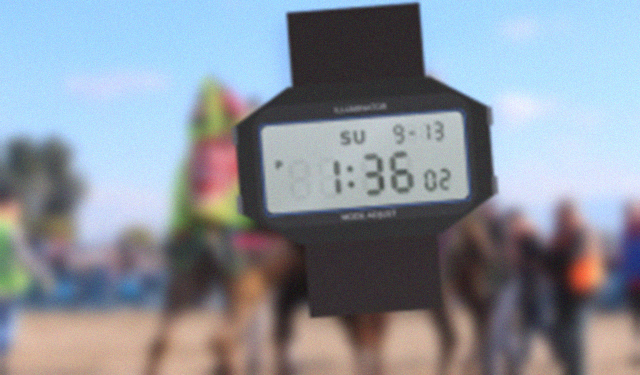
1:36:02
